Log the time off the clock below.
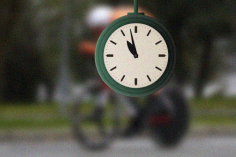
10:58
